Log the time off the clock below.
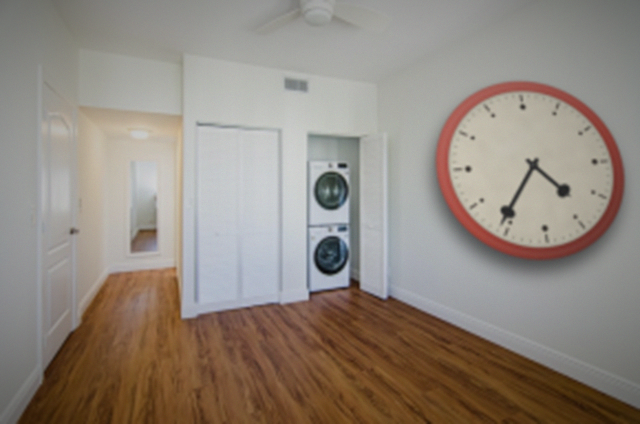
4:36
